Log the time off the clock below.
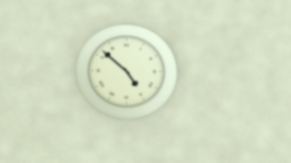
4:52
